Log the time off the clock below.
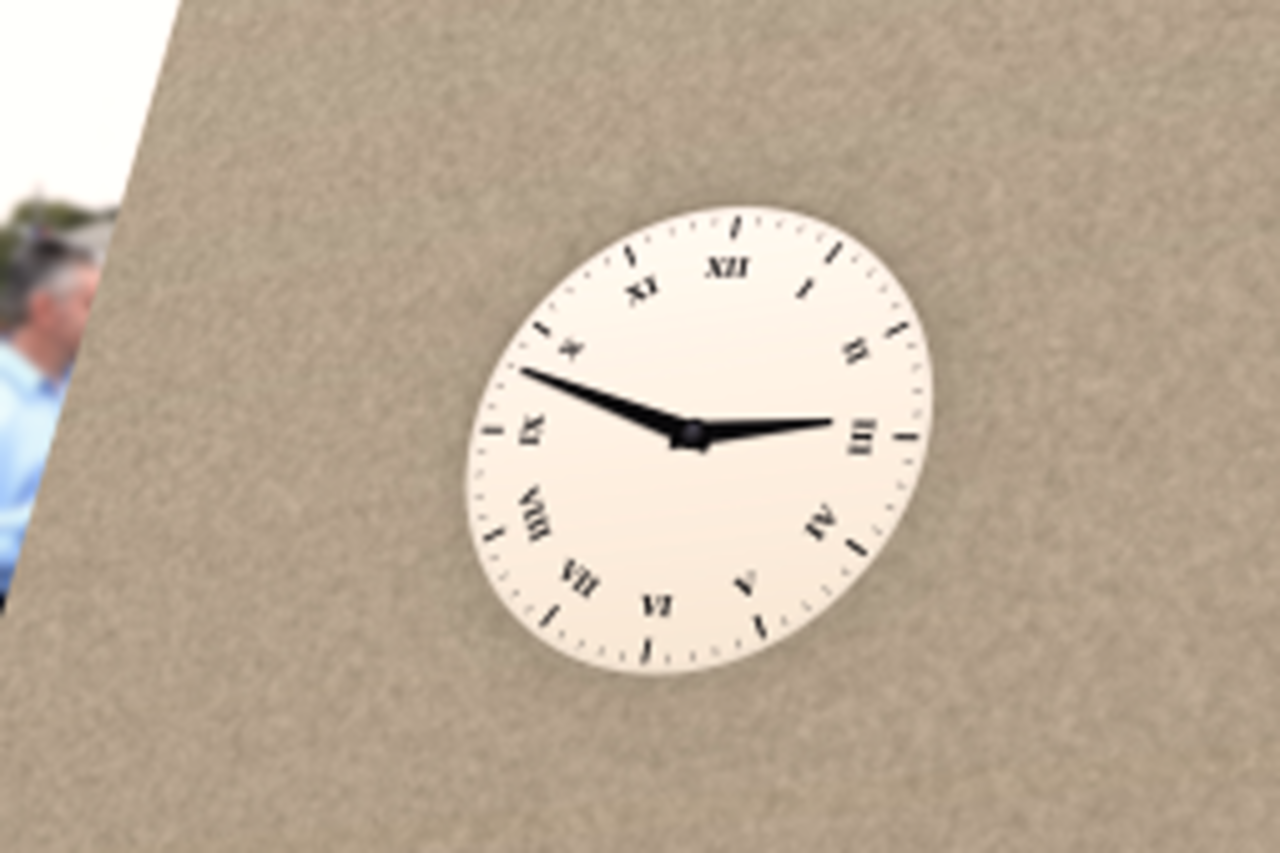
2:48
